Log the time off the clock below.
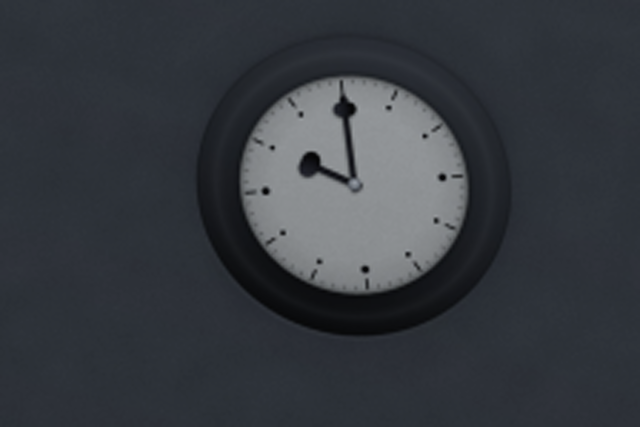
10:00
